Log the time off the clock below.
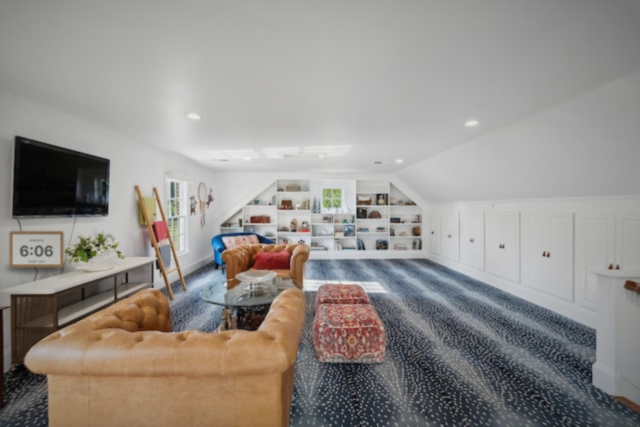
6:06
